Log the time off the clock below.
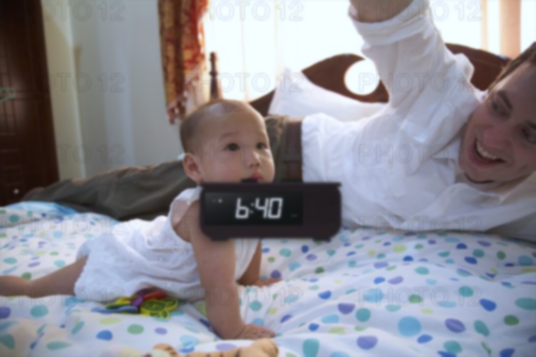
6:40
